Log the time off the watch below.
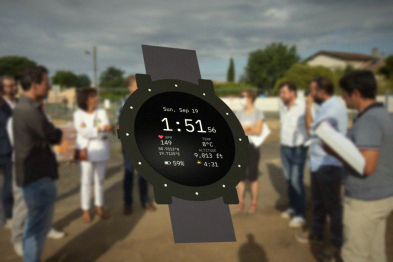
1:51:56
